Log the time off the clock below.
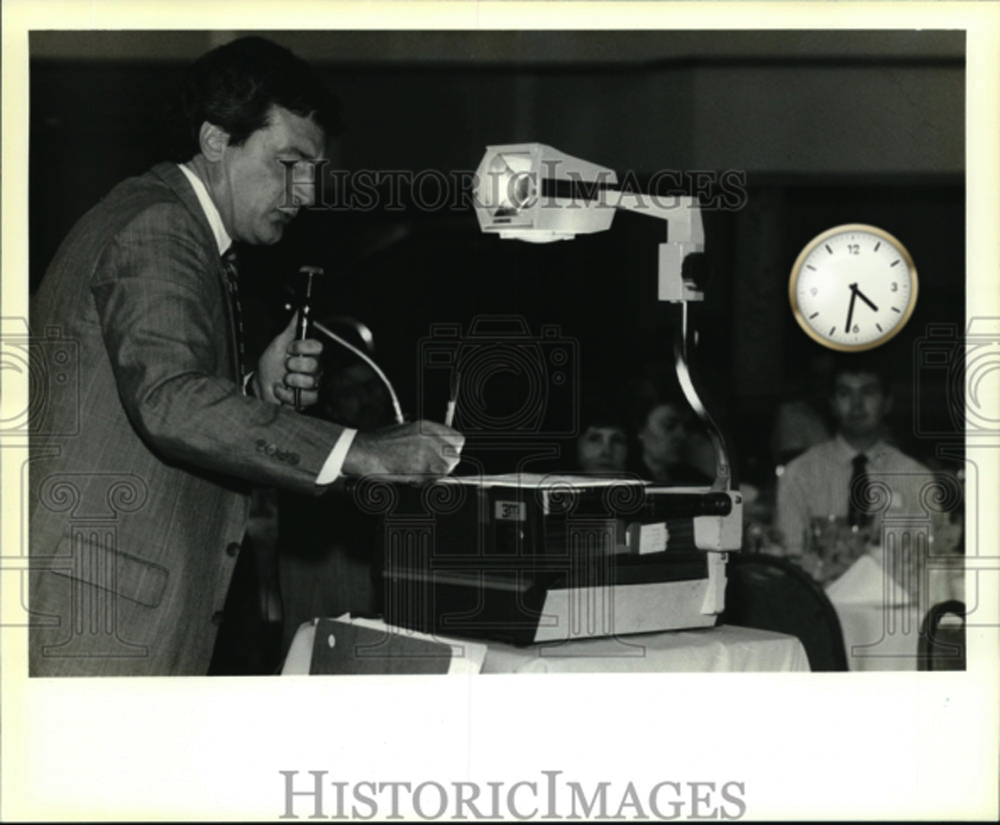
4:32
